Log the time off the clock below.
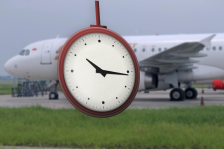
10:16
